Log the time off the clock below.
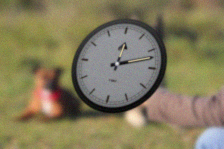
12:12
